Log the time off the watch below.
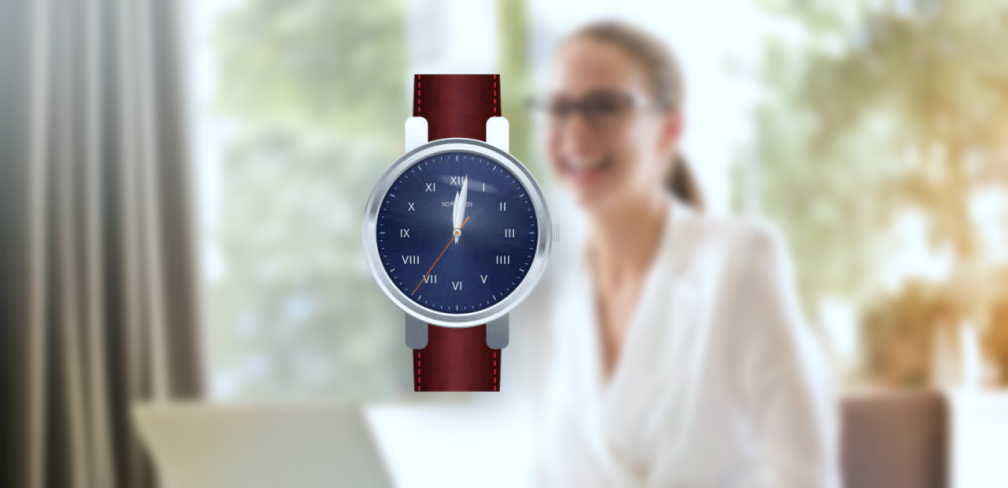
12:01:36
